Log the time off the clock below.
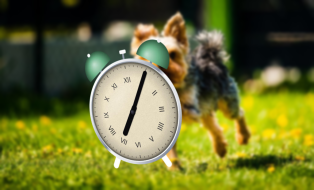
7:05
